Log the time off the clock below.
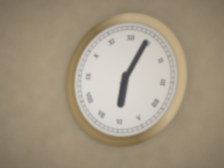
6:04
